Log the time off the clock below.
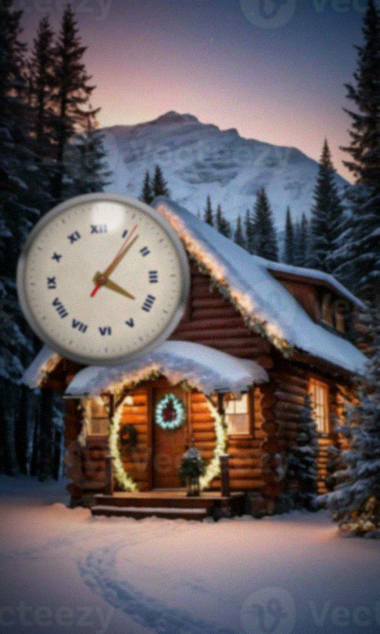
4:07:06
